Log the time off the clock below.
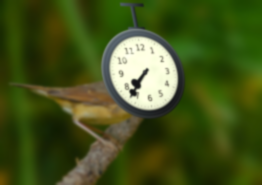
7:37
